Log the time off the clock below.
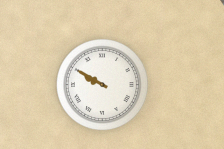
9:50
